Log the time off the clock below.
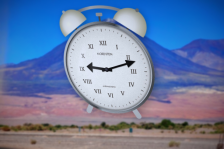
9:12
